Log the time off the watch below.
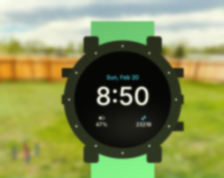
8:50
